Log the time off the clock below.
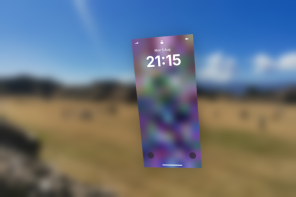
21:15
